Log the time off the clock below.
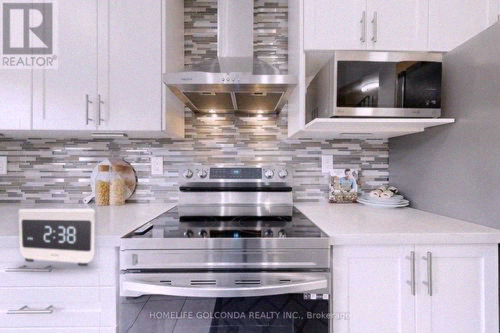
2:38
